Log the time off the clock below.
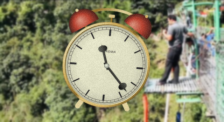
11:23
